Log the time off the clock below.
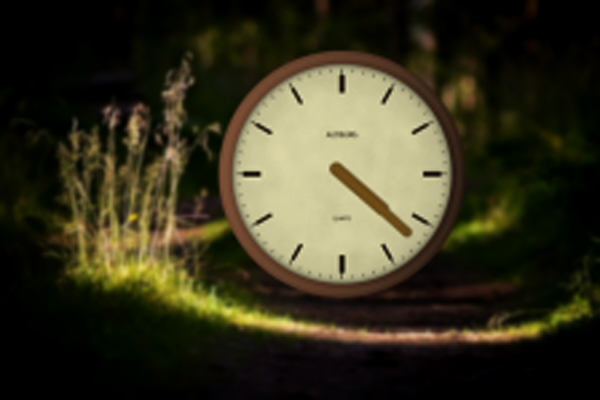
4:22
